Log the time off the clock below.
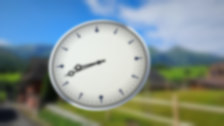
8:42
